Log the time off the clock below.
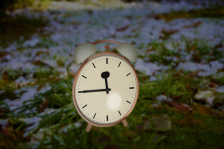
11:45
